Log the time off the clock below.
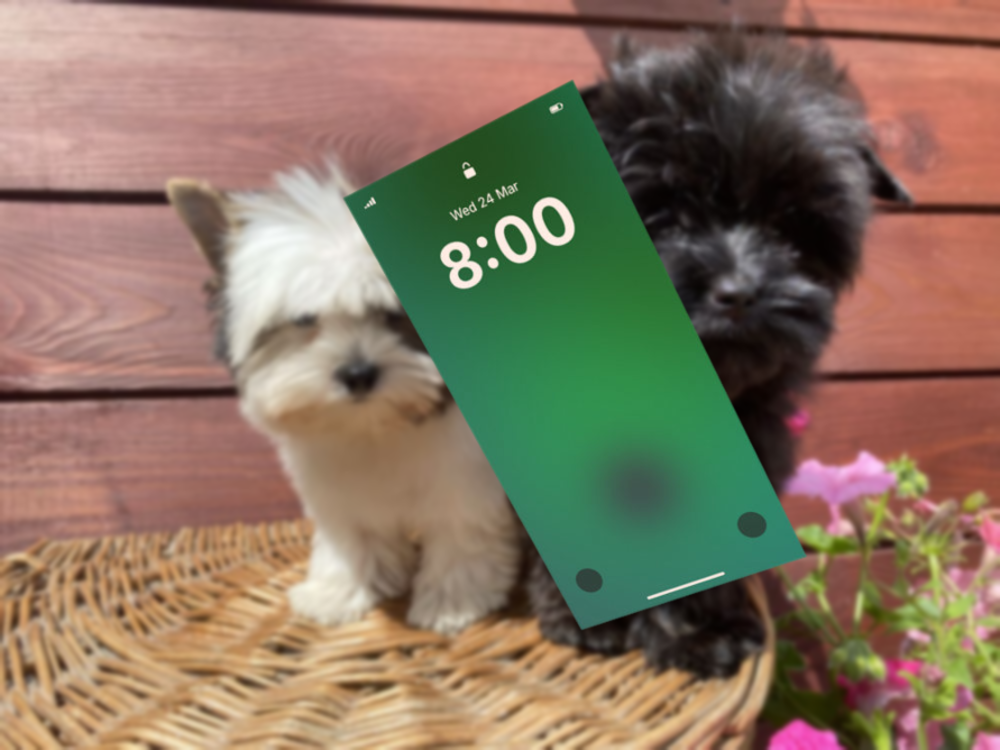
8:00
